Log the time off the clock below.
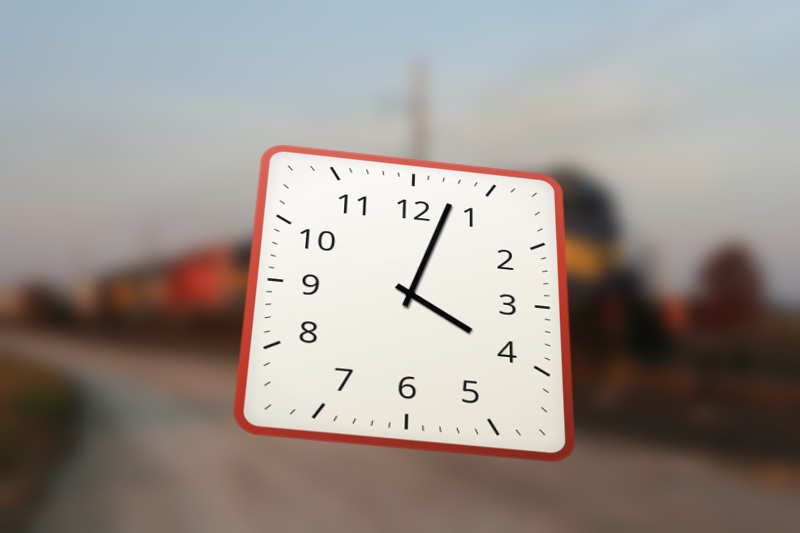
4:03
